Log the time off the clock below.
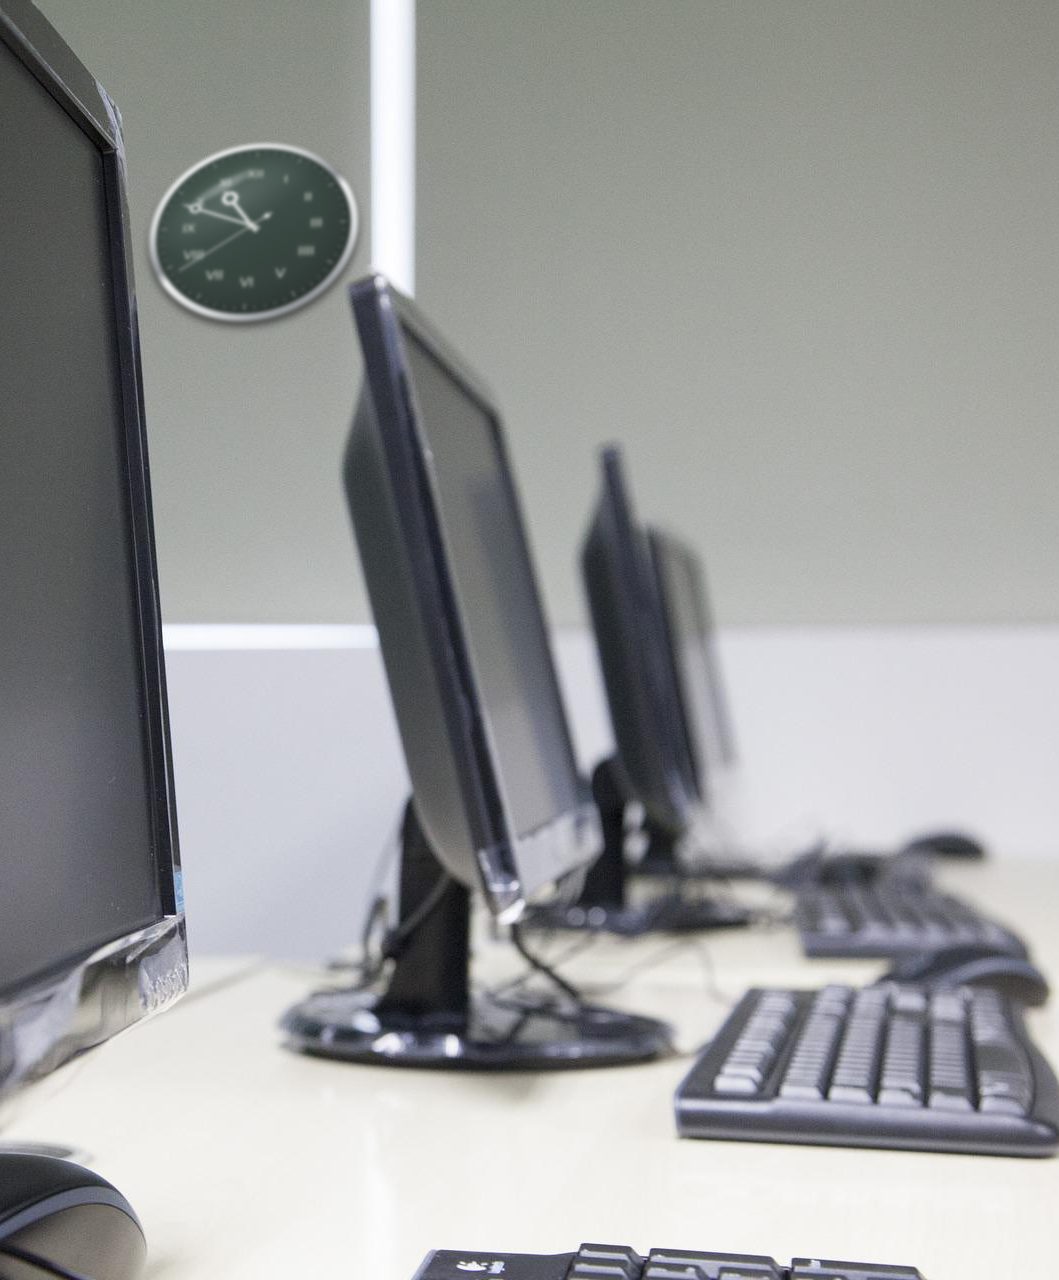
10:48:39
